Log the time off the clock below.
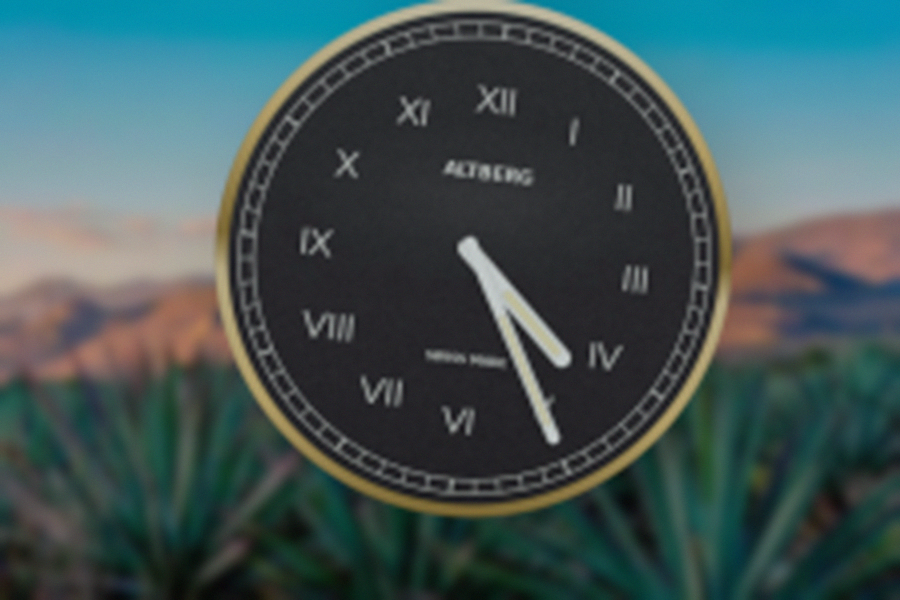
4:25
